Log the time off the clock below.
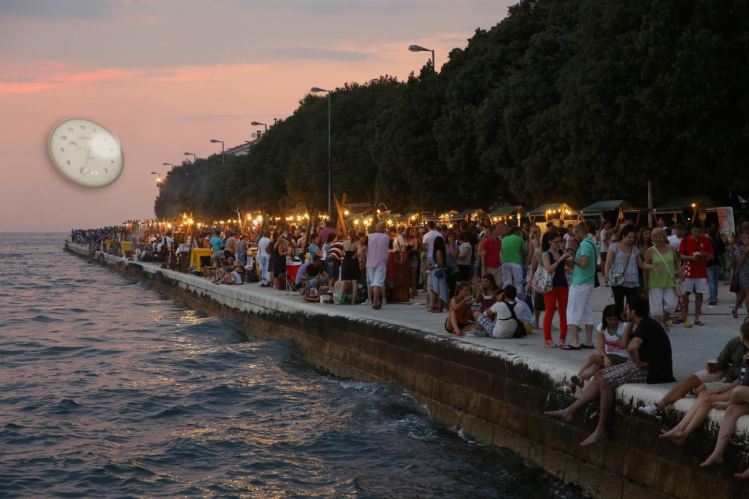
9:34
